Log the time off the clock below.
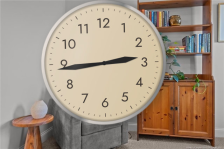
2:44
